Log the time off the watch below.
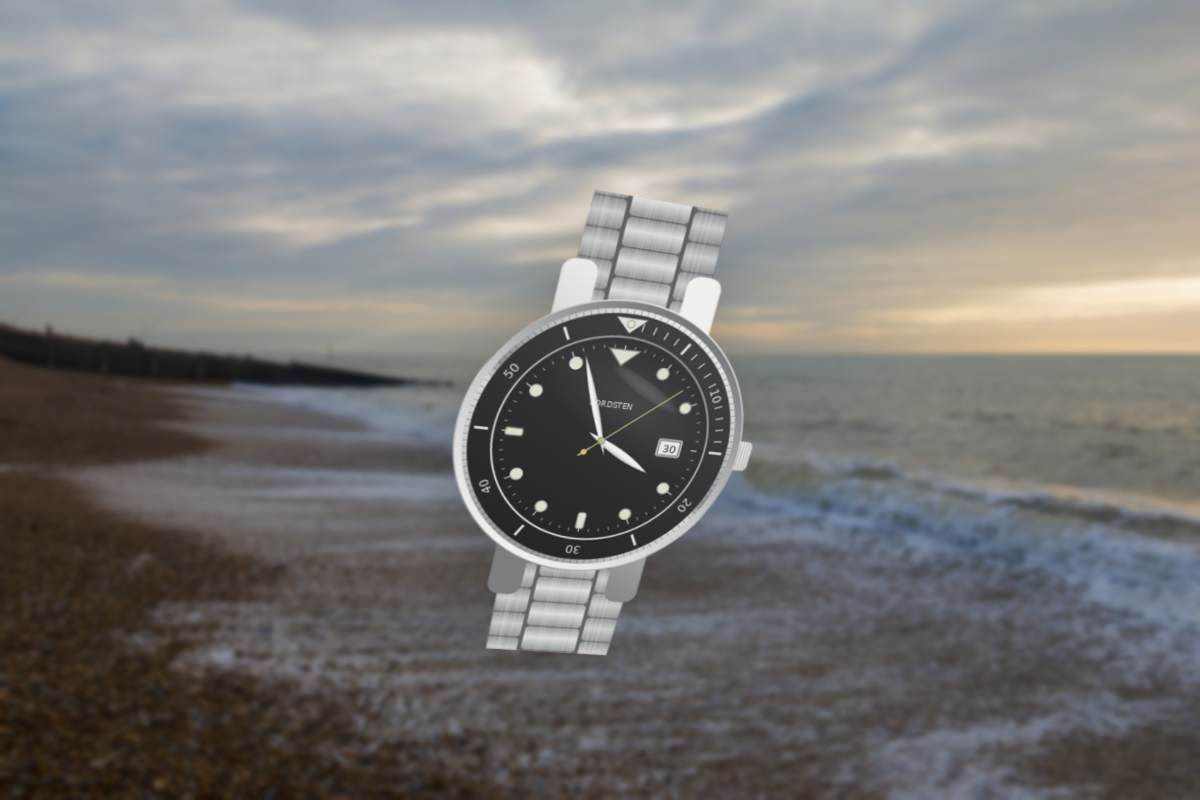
3:56:08
